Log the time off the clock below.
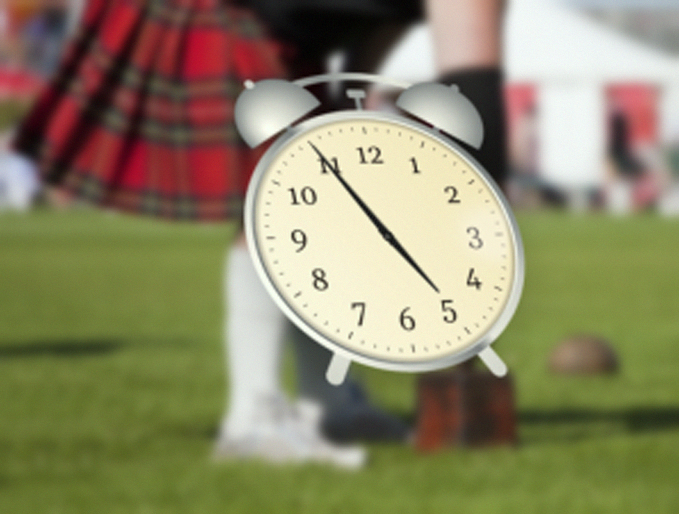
4:55
